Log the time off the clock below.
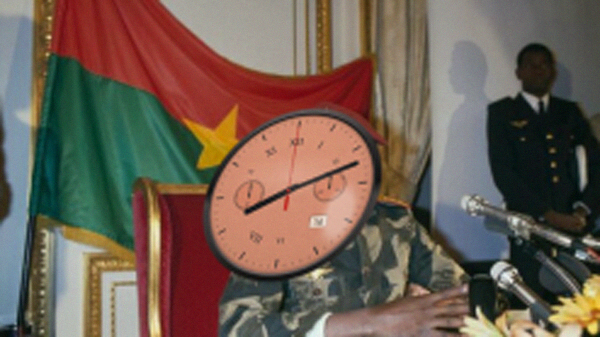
8:12
